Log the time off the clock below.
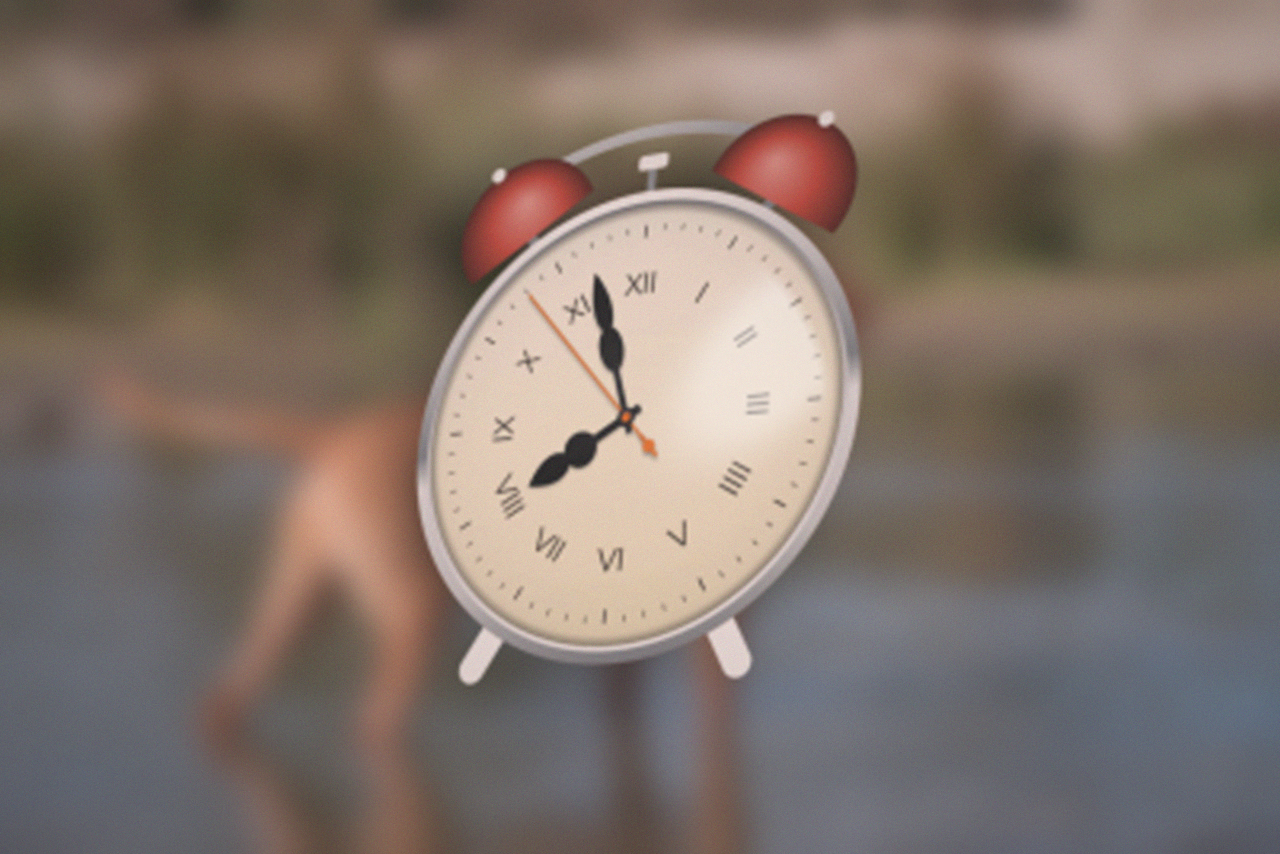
7:56:53
